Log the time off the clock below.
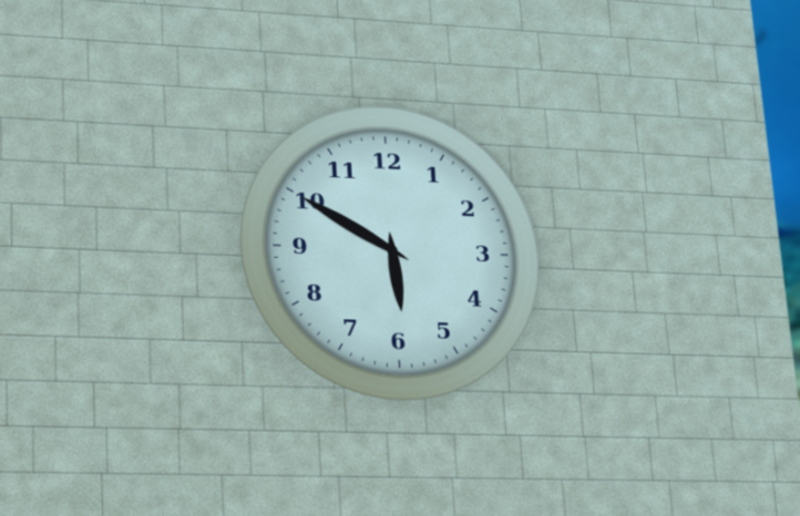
5:50
